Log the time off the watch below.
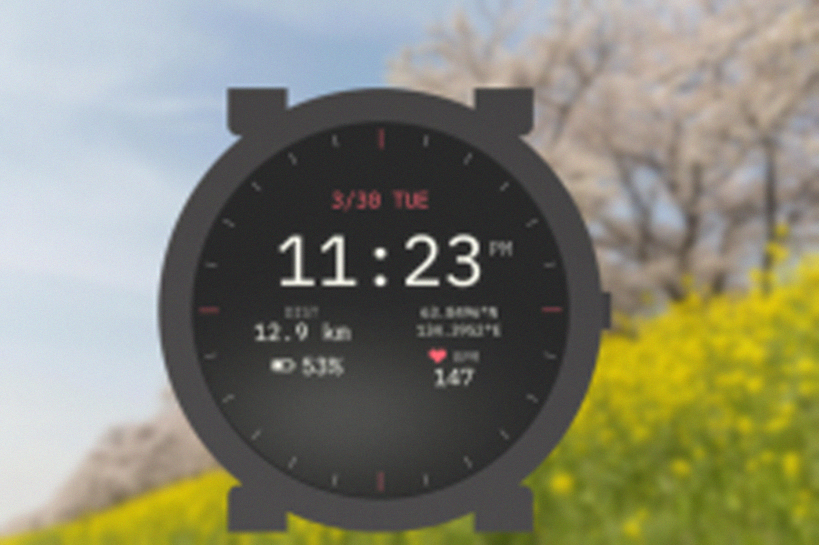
11:23
